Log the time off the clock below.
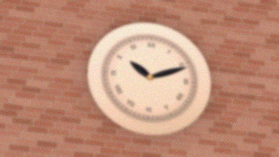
10:11
